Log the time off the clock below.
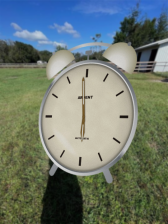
5:59
